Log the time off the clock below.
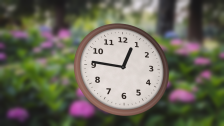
12:46
